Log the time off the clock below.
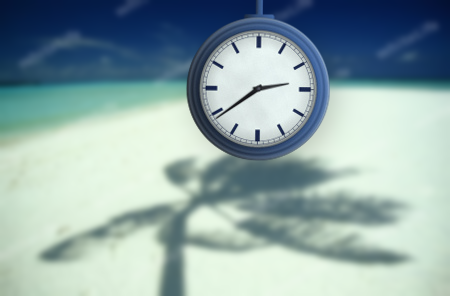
2:39
